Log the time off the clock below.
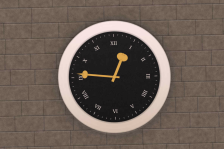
12:46
